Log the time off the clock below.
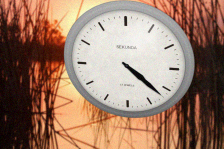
4:22
